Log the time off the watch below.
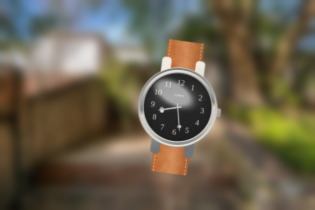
8:28
